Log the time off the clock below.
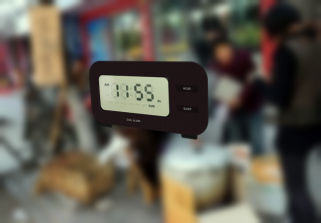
11:55
